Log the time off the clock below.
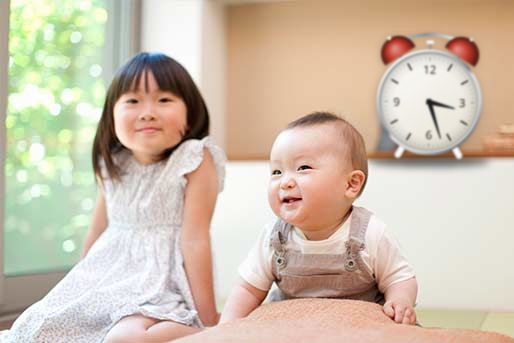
3:27
